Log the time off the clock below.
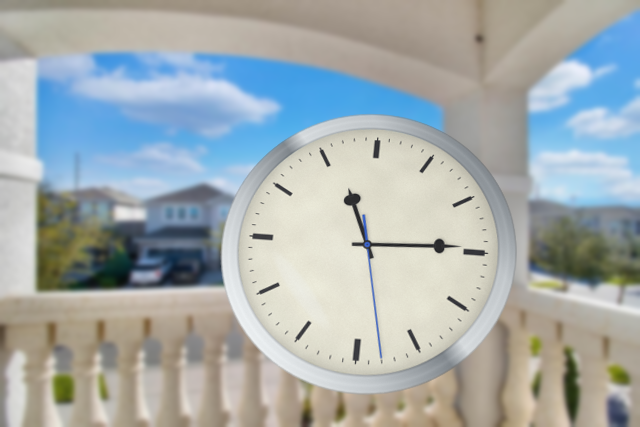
11:14:28
